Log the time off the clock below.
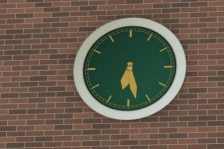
6:28
